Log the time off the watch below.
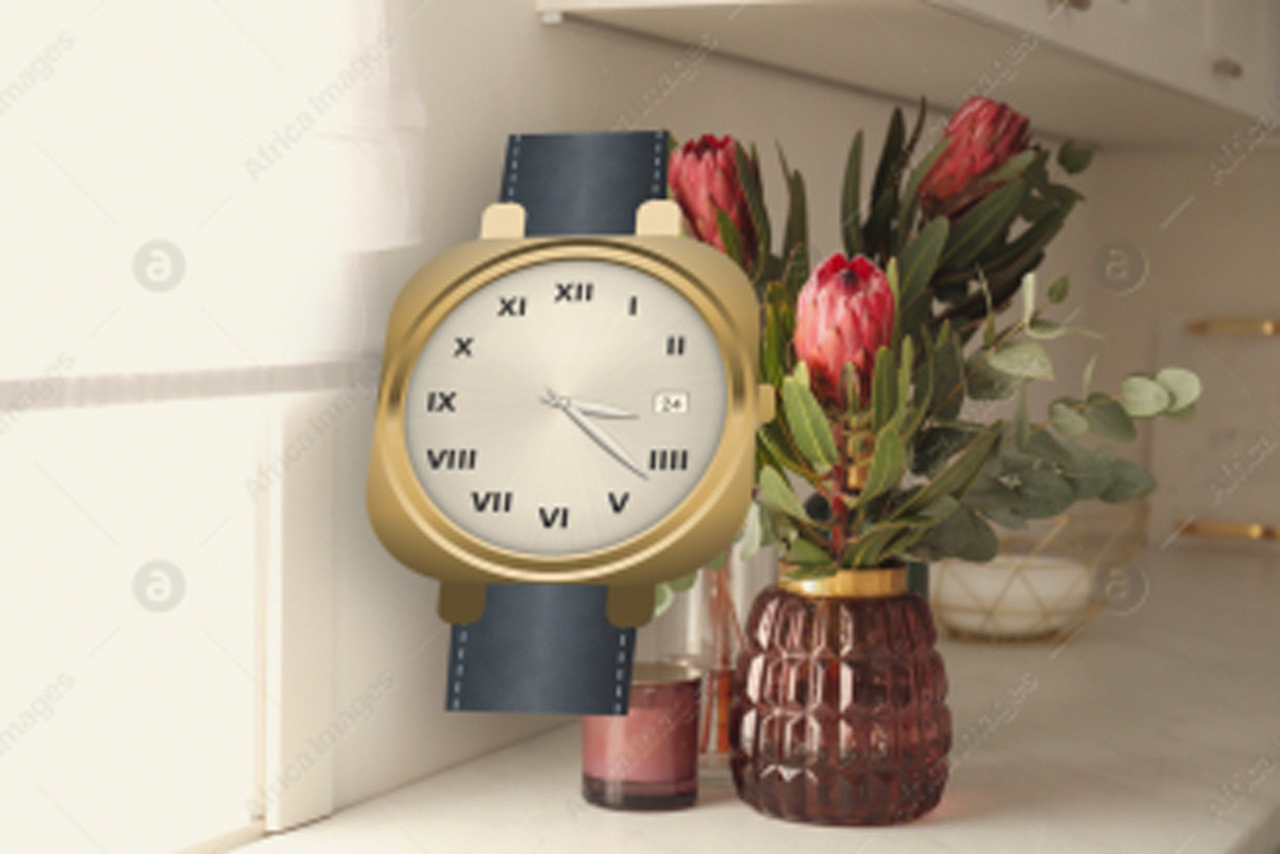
3:22
